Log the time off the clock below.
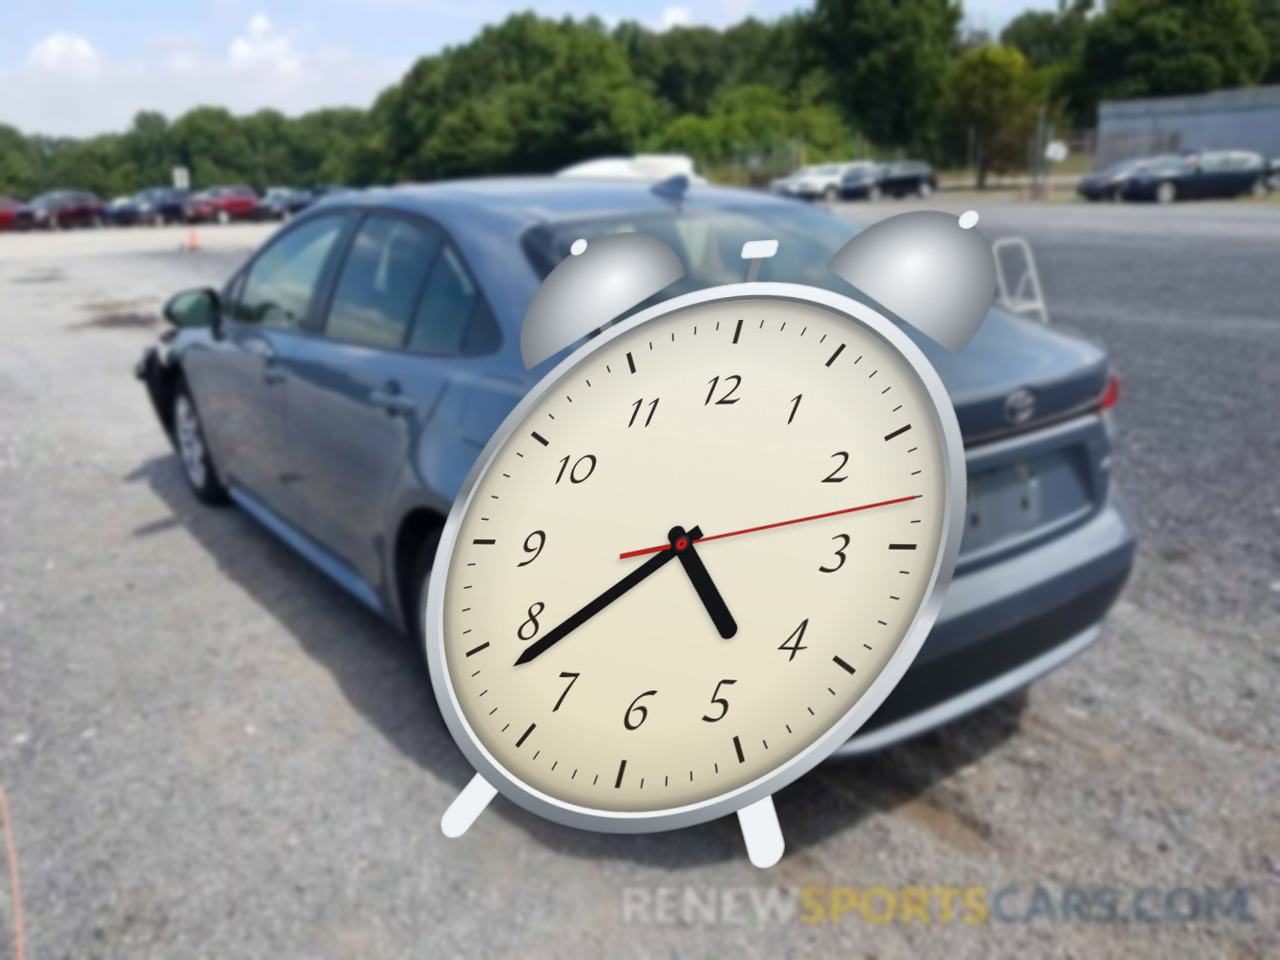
4:38:13
